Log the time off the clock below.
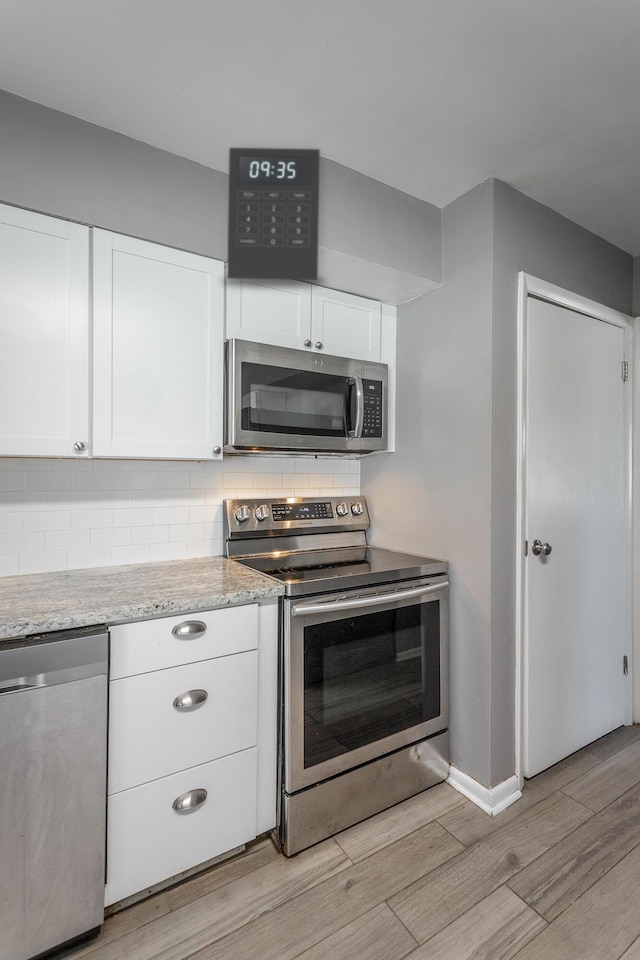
9:35
